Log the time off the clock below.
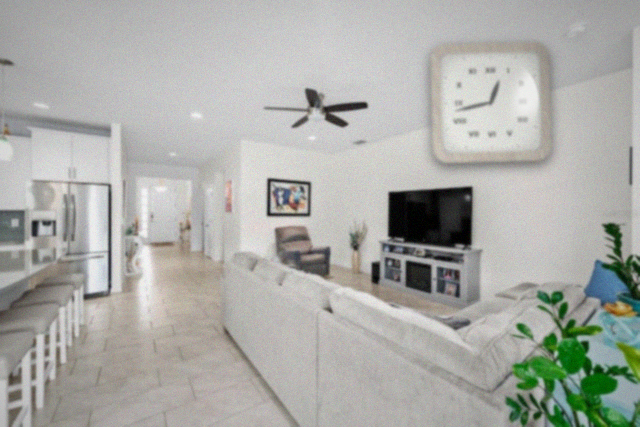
12:43
